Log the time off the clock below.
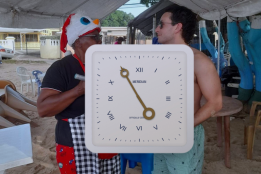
4:55
